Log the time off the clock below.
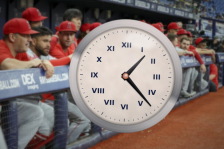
1:23
